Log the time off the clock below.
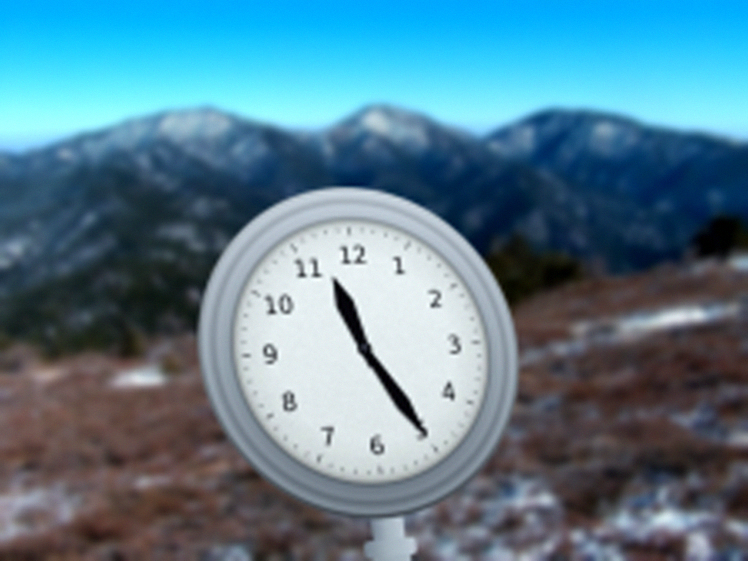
11:25
